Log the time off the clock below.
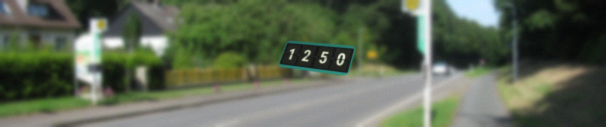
12:50
